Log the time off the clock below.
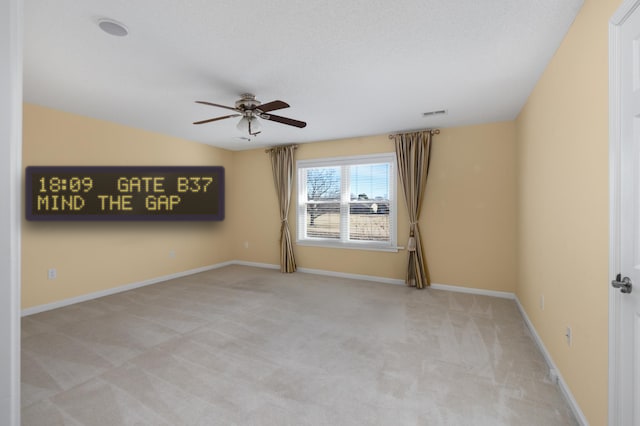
18:09
